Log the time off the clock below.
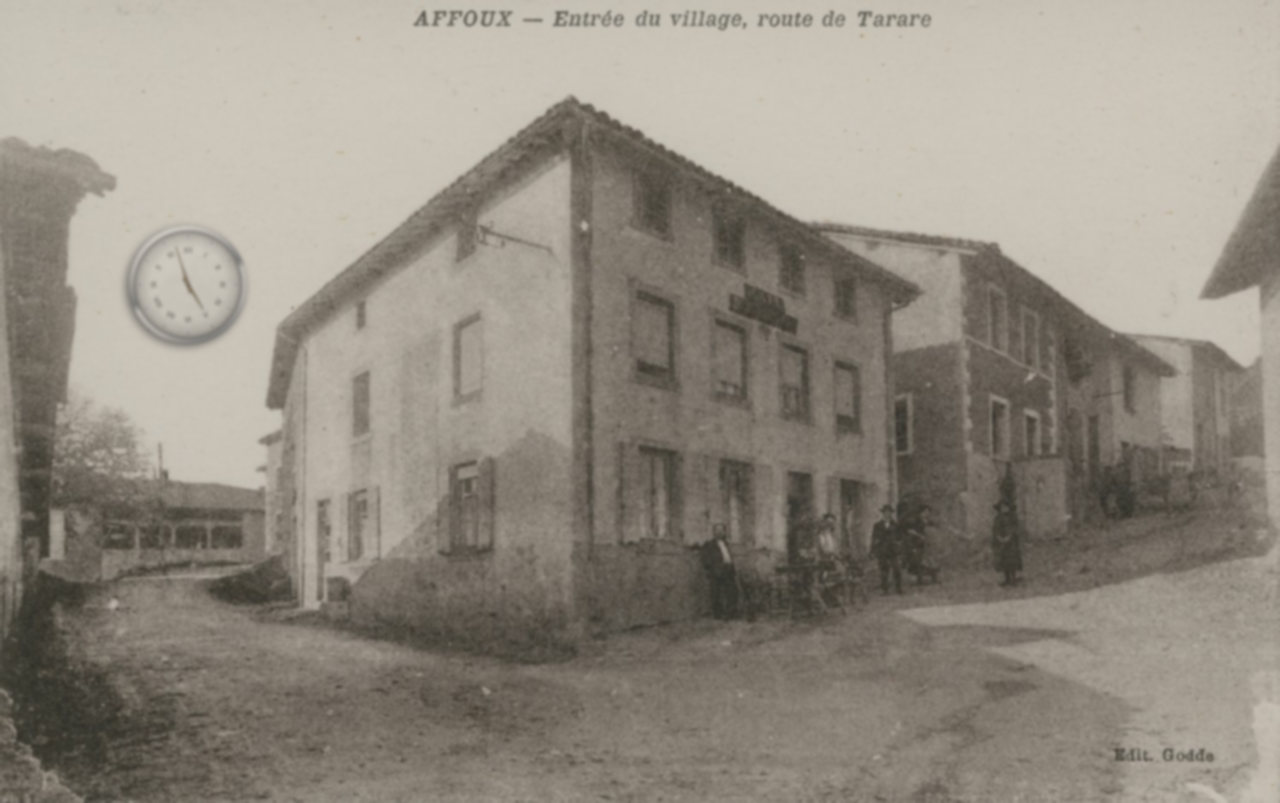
4:57
